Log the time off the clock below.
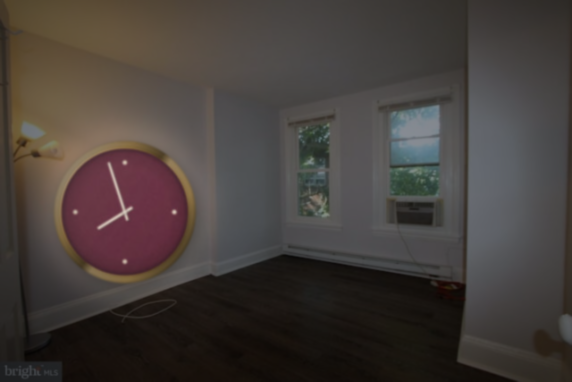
7:57
